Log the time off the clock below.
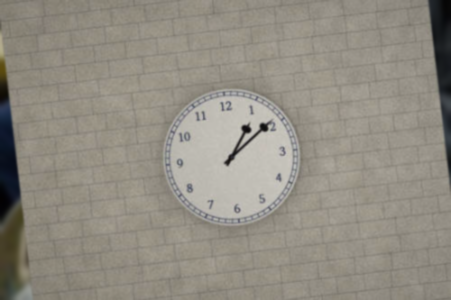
1:09
